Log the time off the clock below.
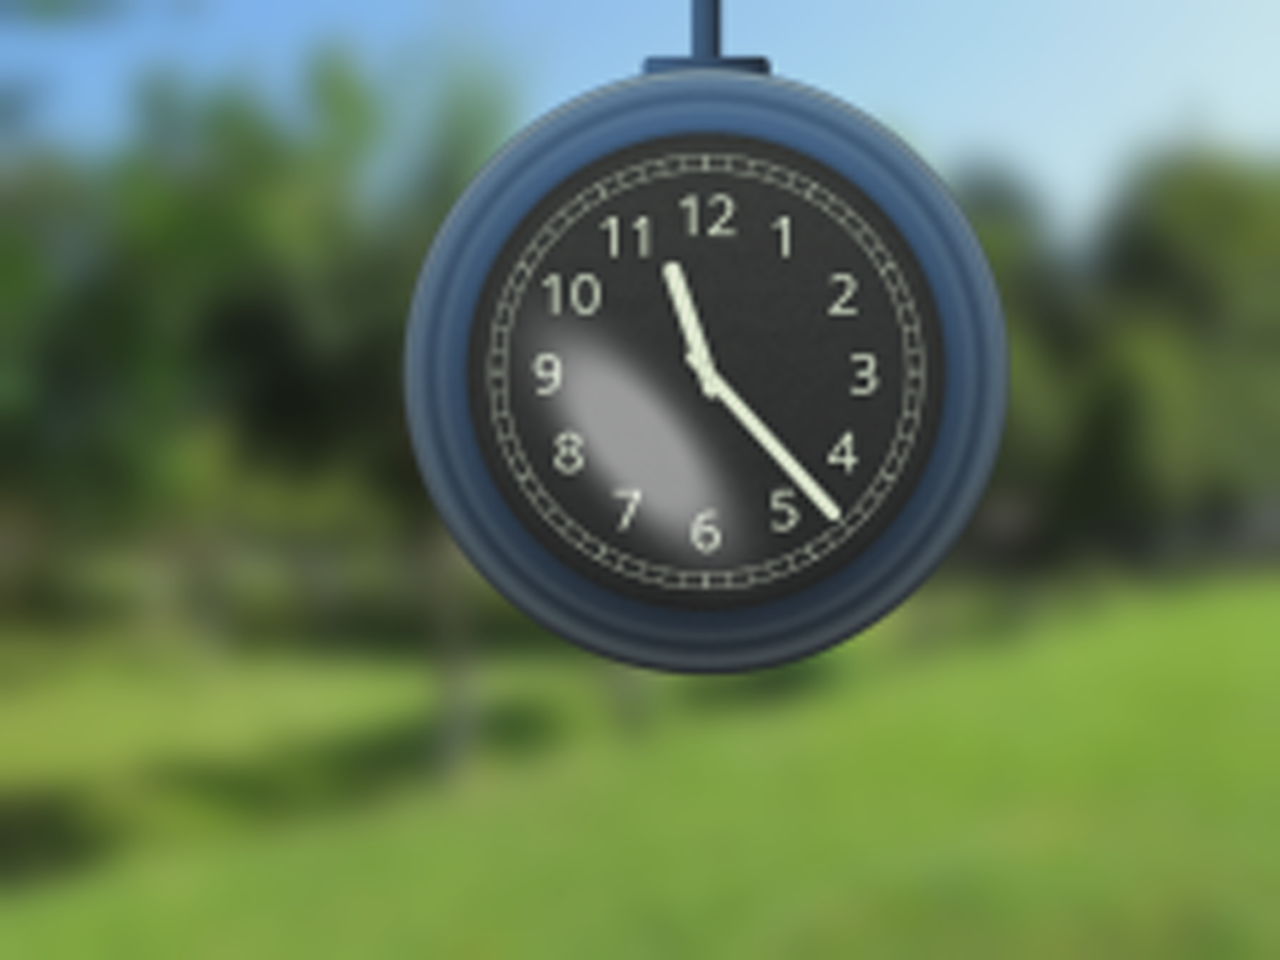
11:23
